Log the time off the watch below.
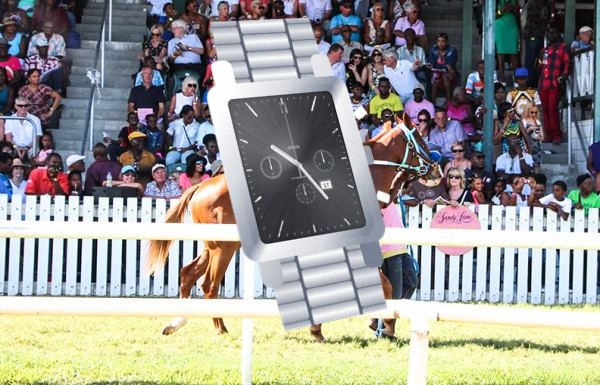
10:25
